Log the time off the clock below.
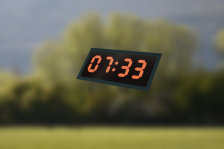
7:33
